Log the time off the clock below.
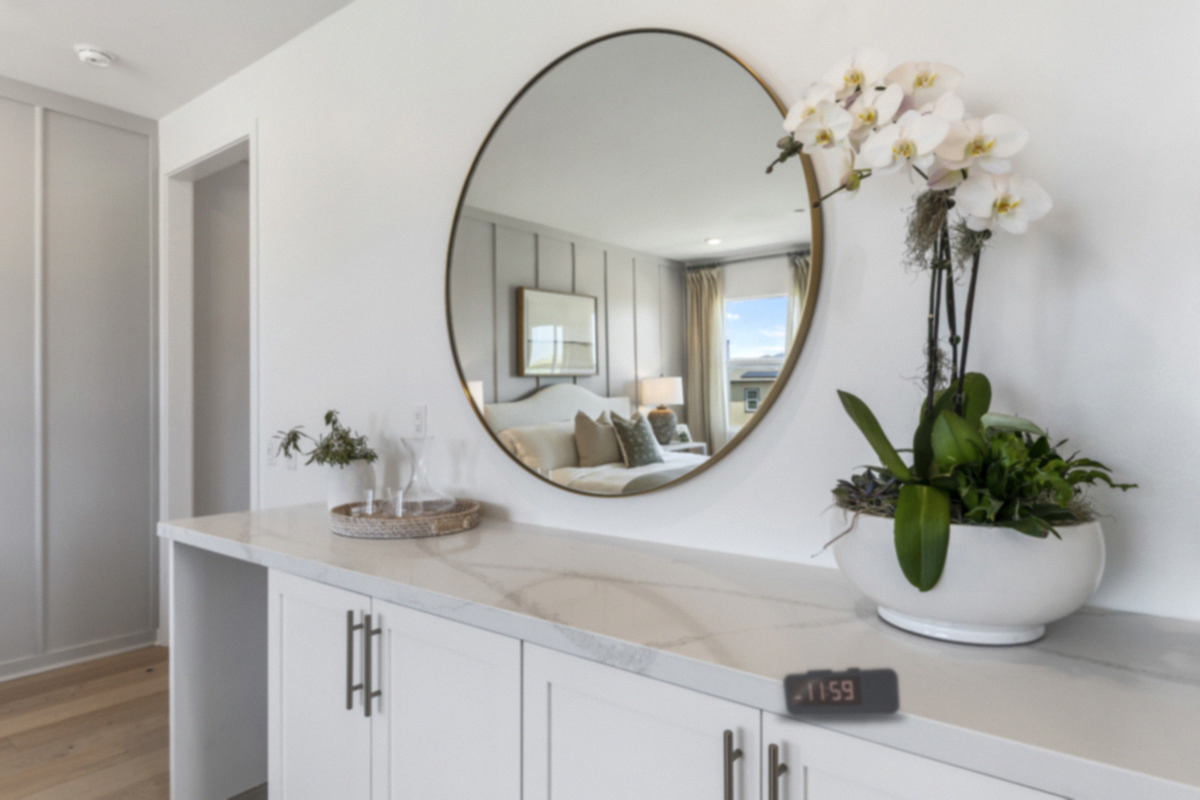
11:59
